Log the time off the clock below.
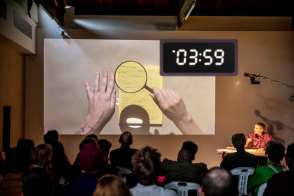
3:59
